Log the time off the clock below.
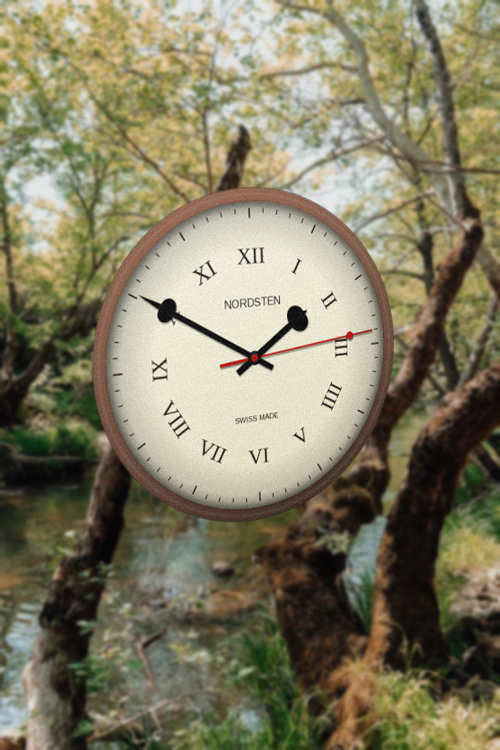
1:50:14
